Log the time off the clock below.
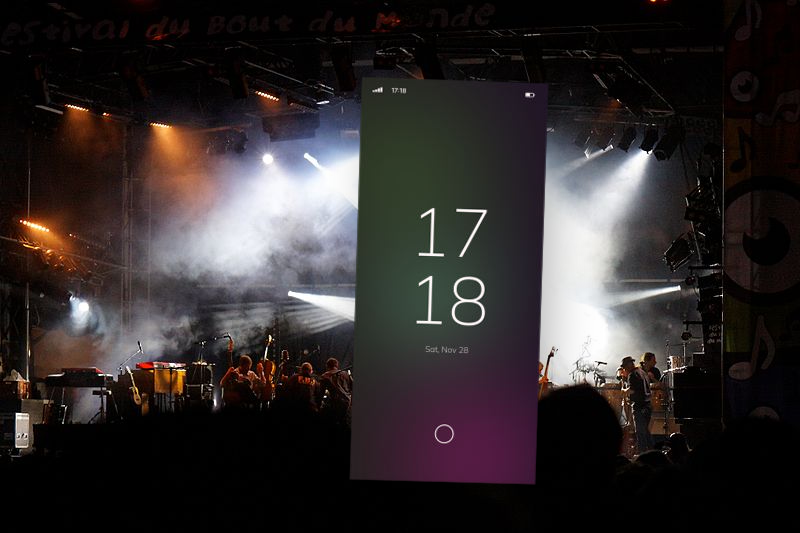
17:18
